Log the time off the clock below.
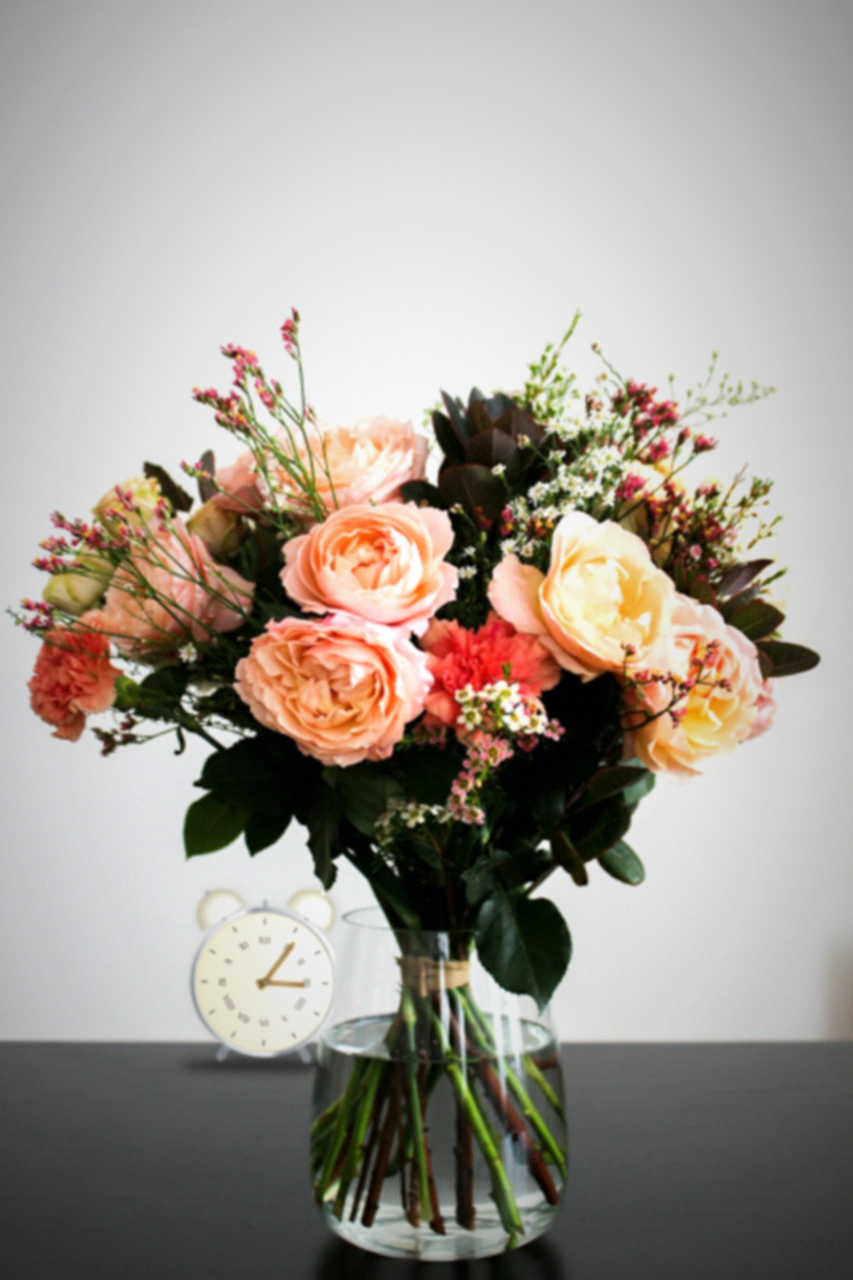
3:06
